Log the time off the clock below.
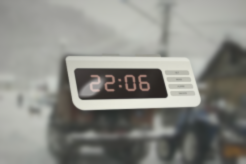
22:06
